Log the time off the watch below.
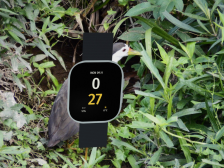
0:27
